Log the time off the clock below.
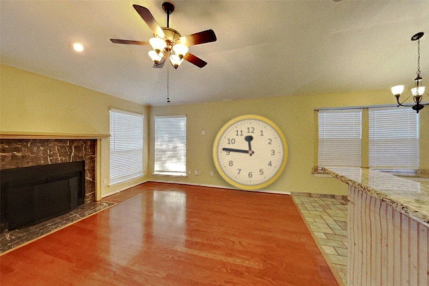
11:46
